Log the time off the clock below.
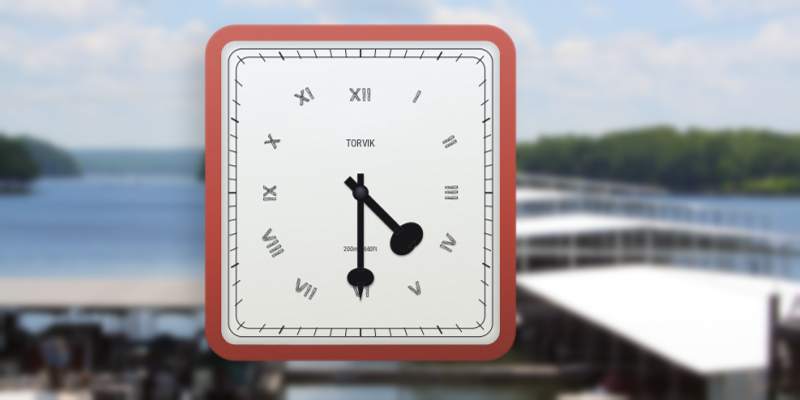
4:30
